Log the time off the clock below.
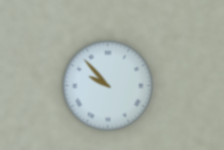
9:53
